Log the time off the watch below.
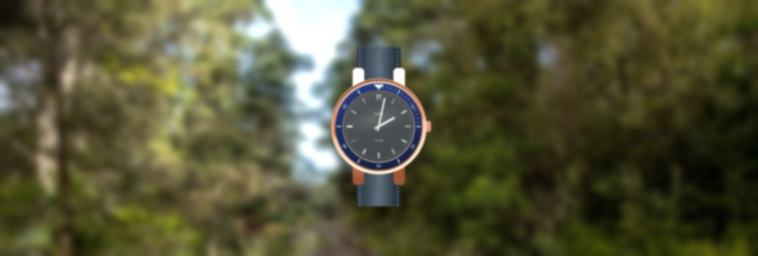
2:02
